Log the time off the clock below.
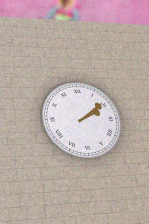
2:09
